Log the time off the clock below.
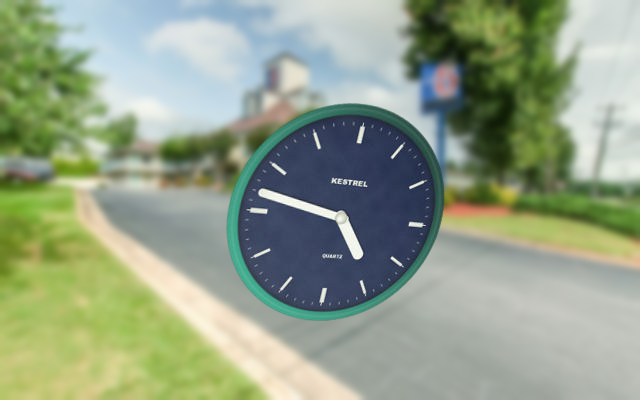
4:47
